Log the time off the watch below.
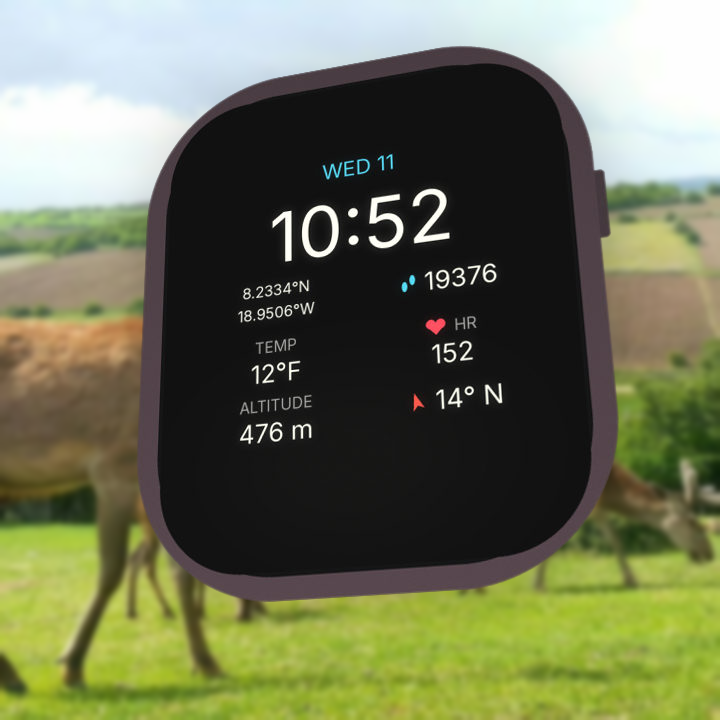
10:52
